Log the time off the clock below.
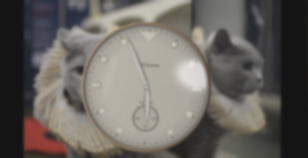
5:56
